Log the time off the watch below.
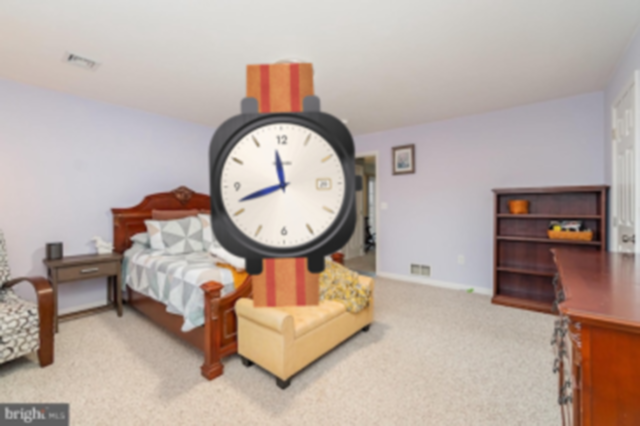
11:42
